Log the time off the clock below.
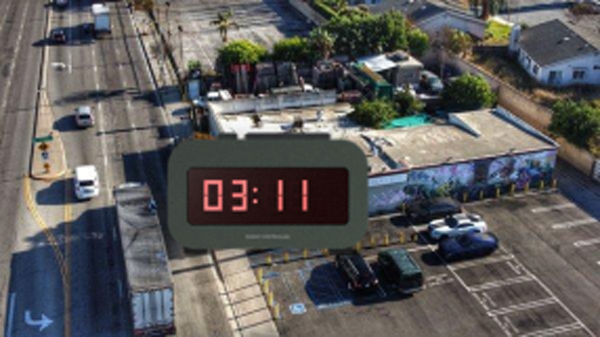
3:11
